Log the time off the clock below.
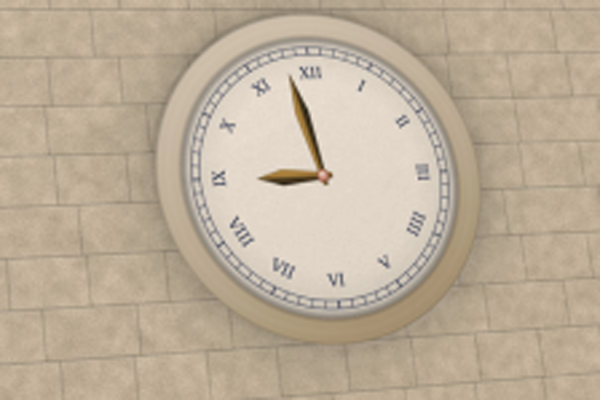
8:58
